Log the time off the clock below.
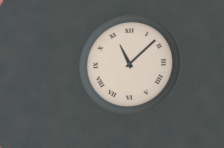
11:08
